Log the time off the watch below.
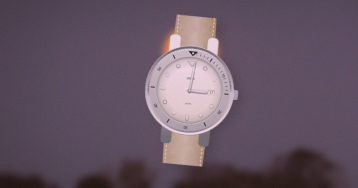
3:01
